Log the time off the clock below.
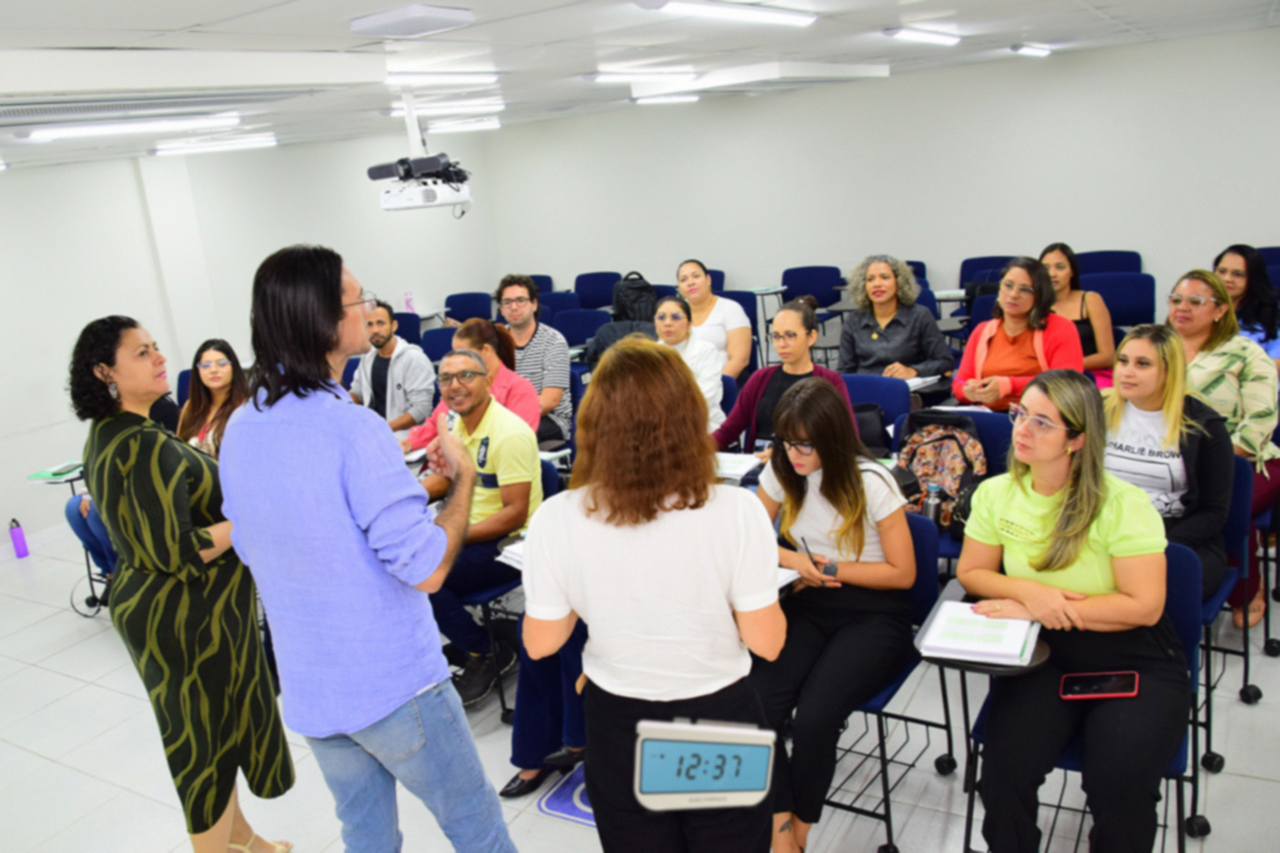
12:37
